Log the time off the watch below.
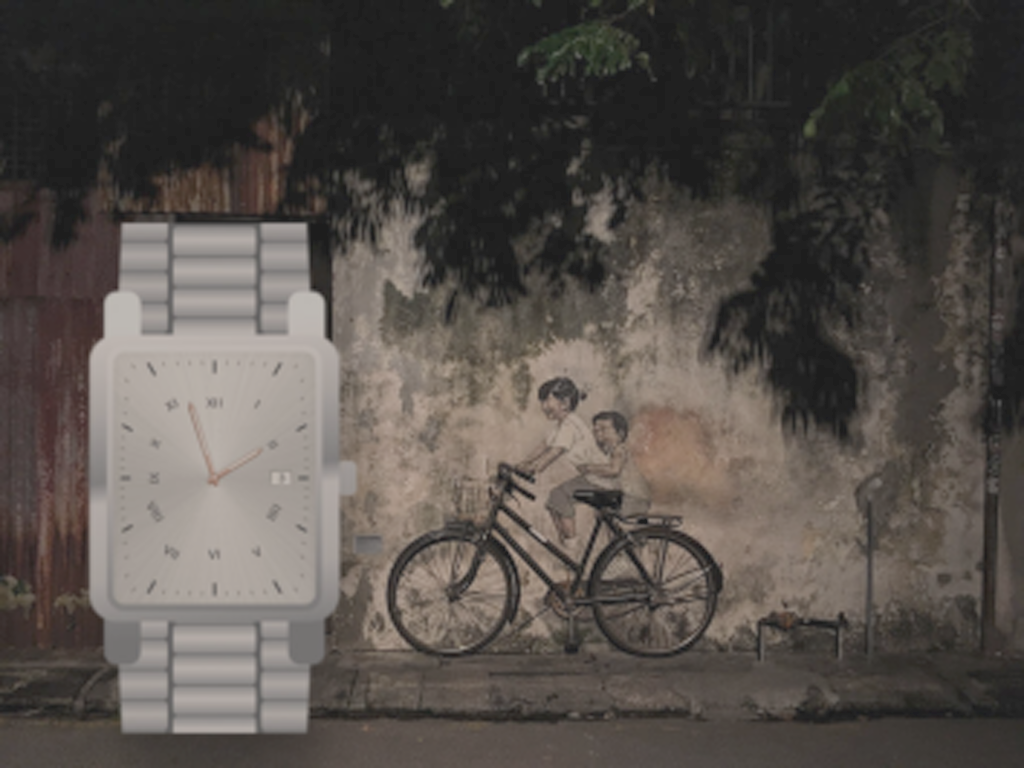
1:57
